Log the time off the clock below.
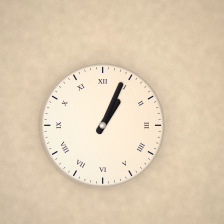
1:04
